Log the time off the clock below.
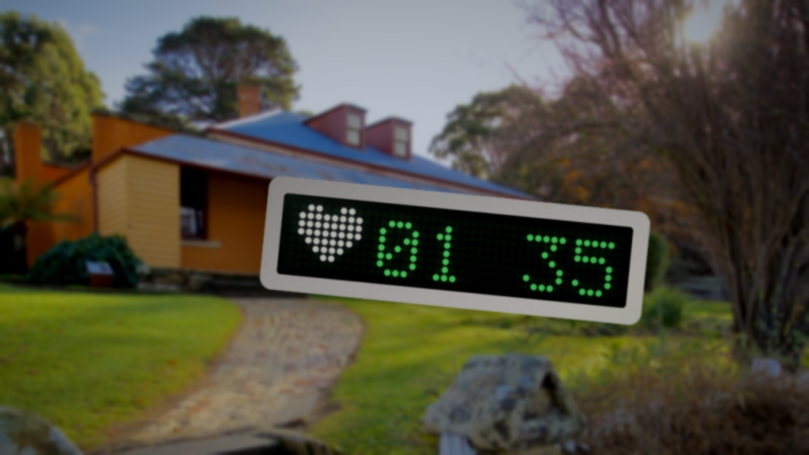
1:35
